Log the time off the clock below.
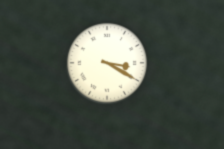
3:20
